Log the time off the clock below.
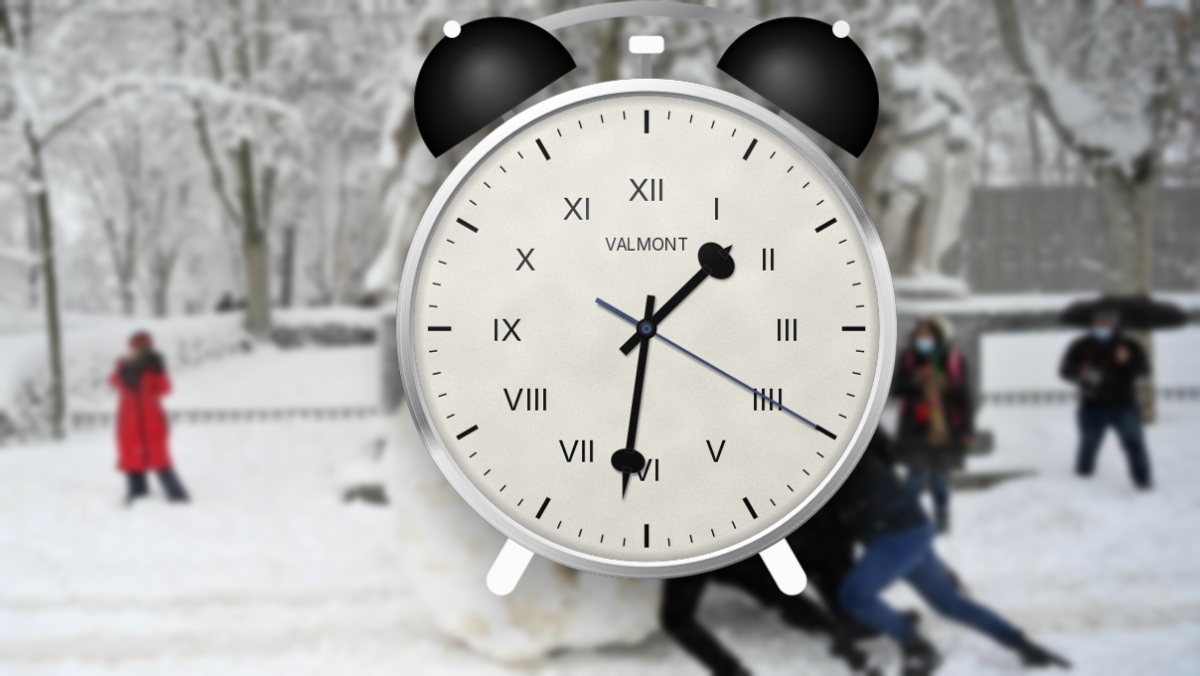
1:31:20
